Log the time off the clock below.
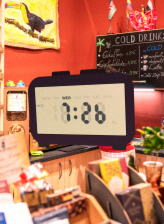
7:26
